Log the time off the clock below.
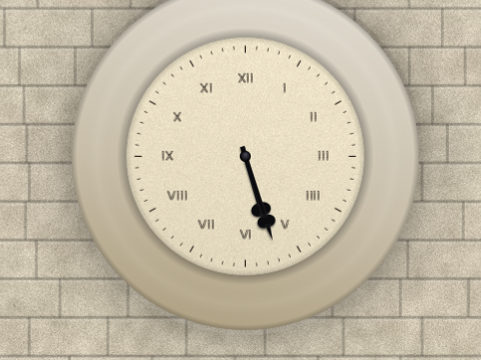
5:27
